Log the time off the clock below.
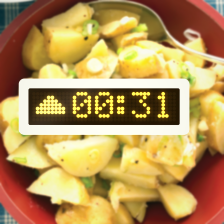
0:31
